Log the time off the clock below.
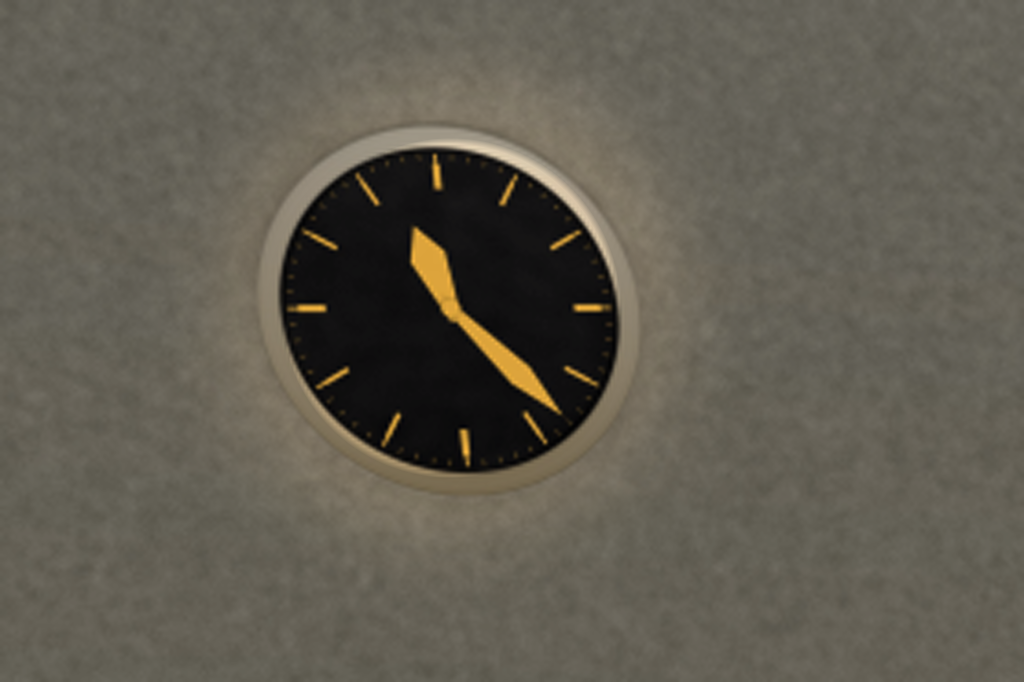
11:23
